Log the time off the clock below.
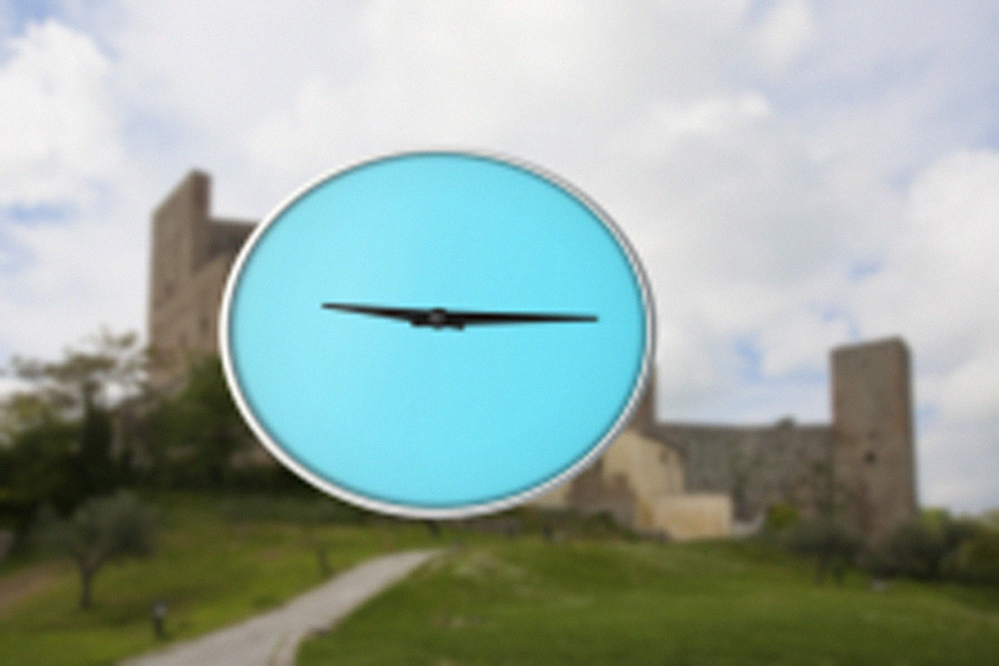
9:15
